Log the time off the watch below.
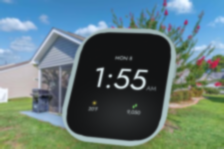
1:55
